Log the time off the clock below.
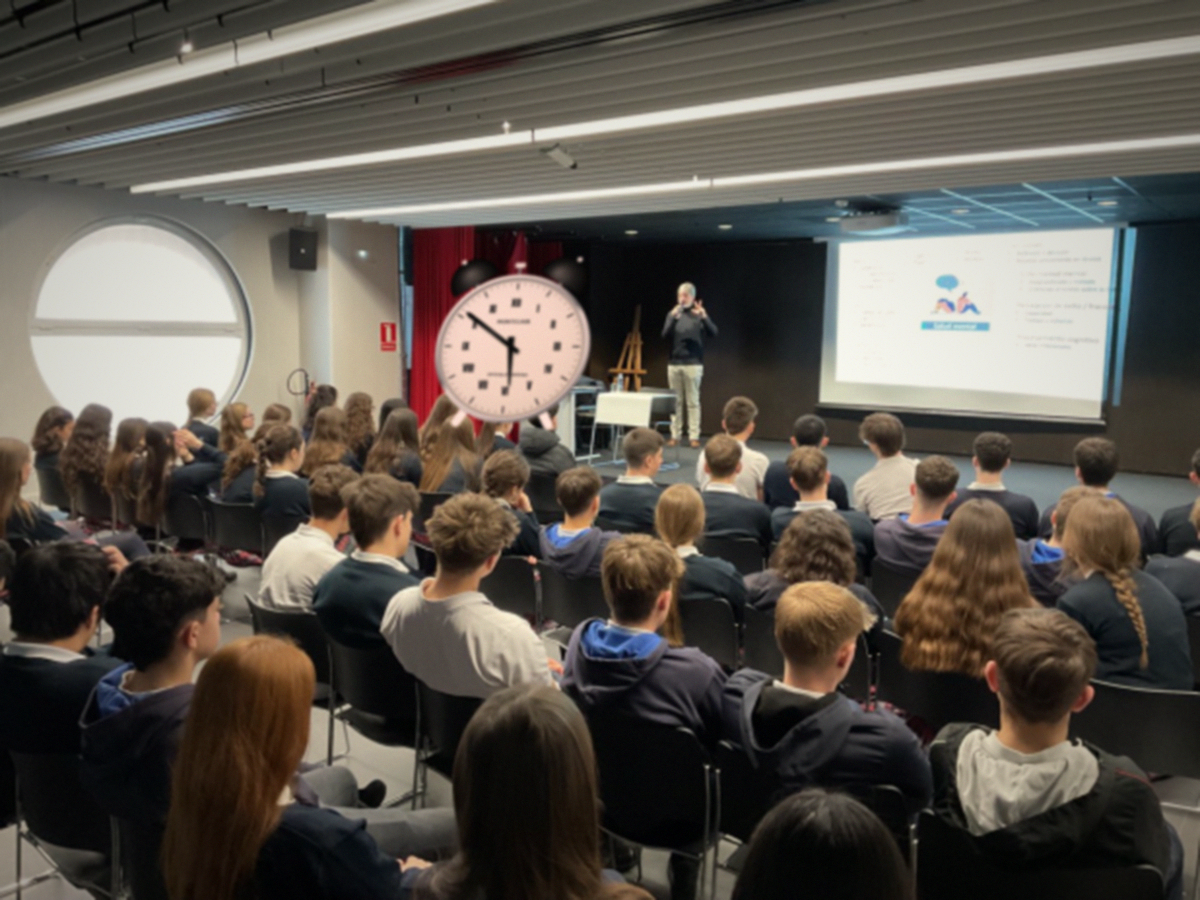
5:51
